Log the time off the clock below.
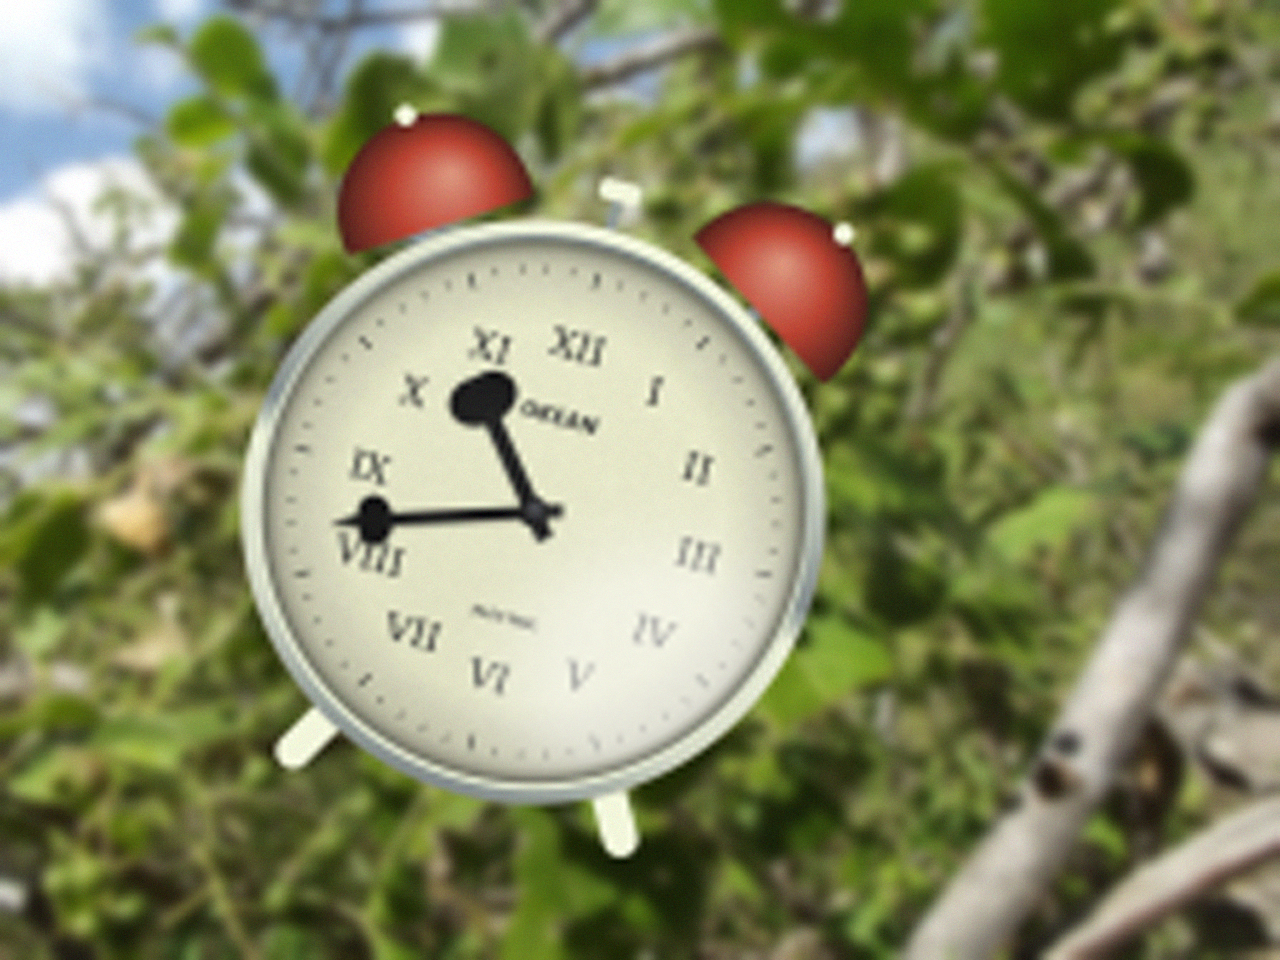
10:42
